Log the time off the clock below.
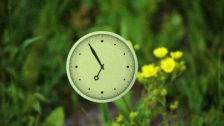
6:55
